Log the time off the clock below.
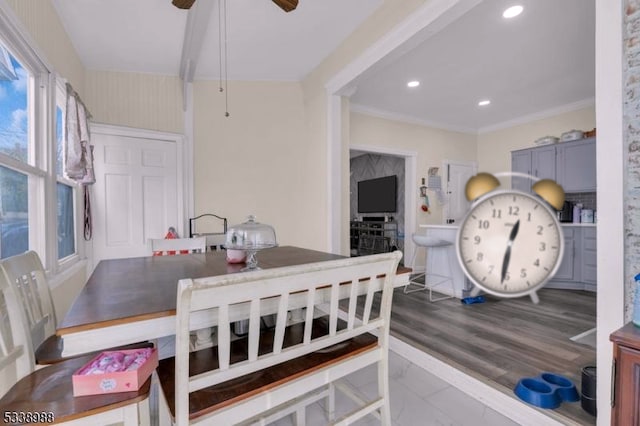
12:31
